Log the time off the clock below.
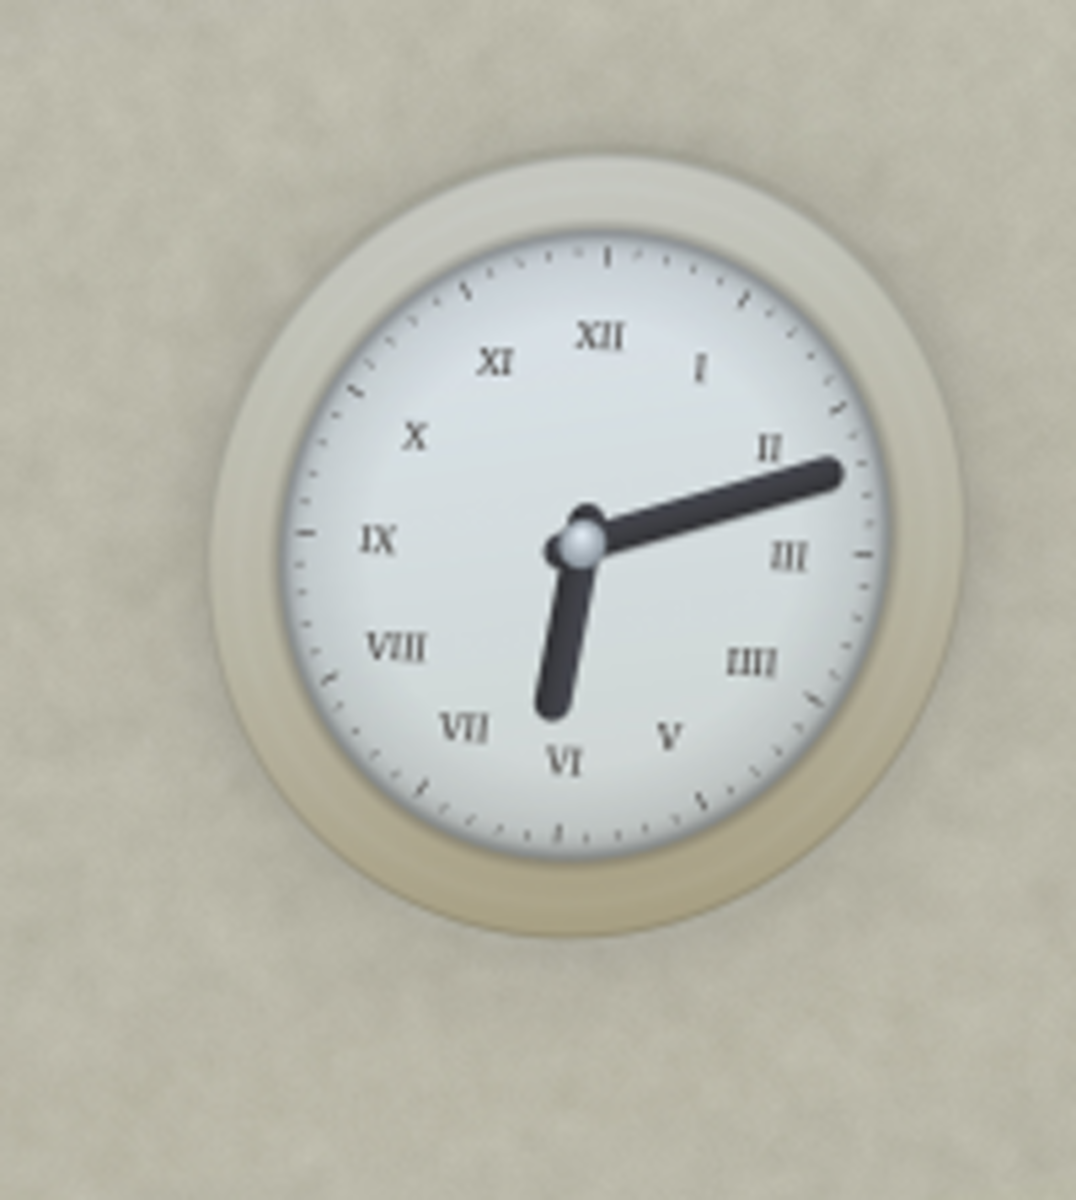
6:12
